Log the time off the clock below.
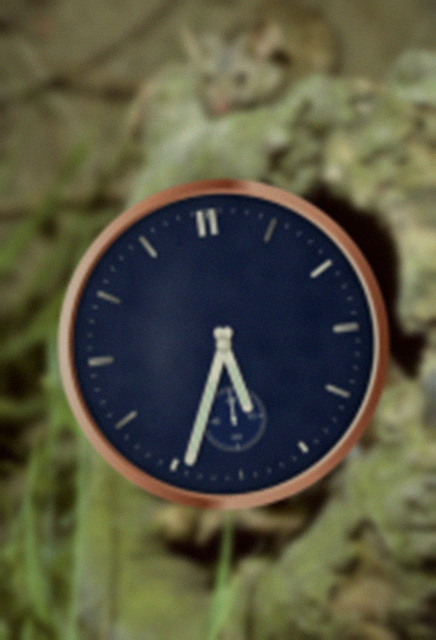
5:34
